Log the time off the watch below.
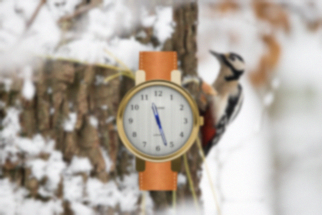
11:27
